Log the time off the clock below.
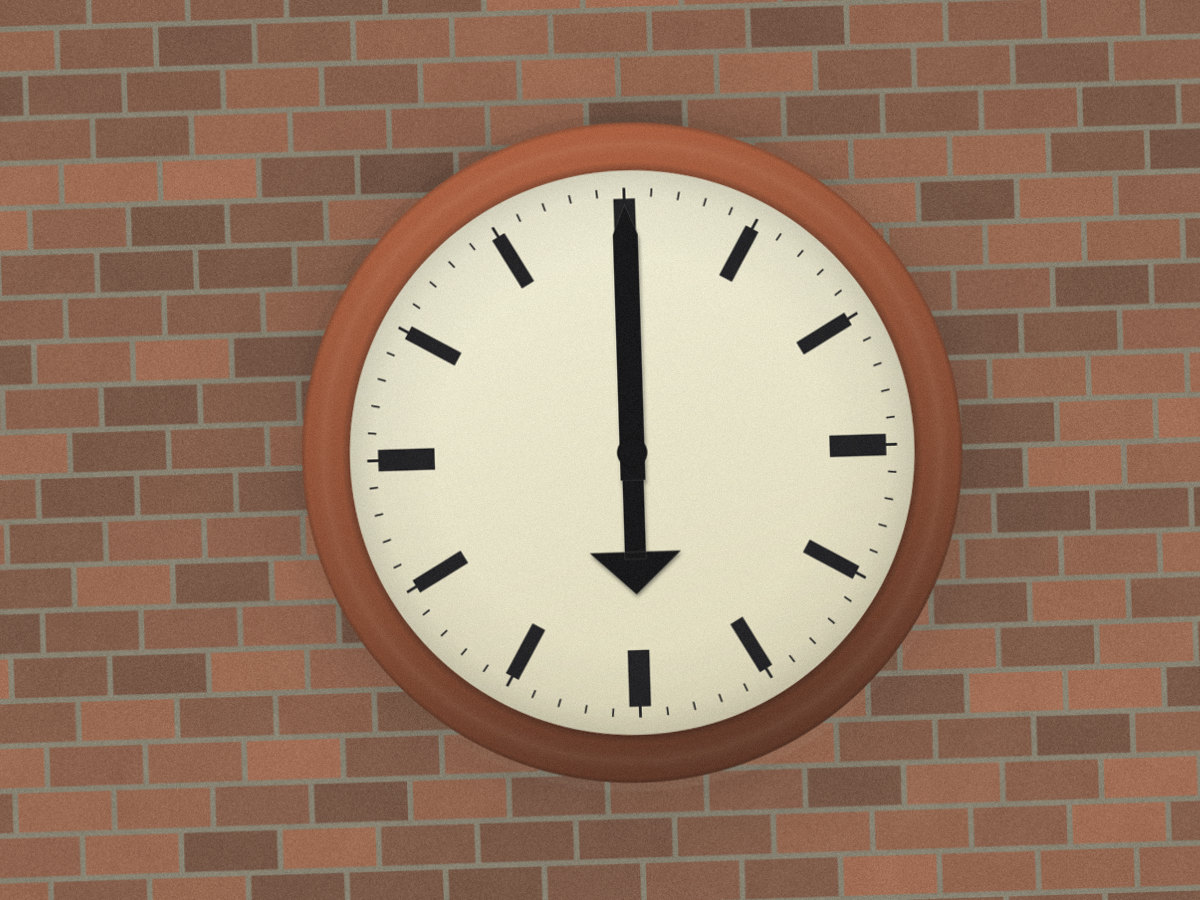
6:00
